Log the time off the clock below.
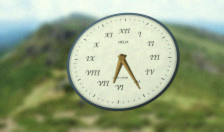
6:25
